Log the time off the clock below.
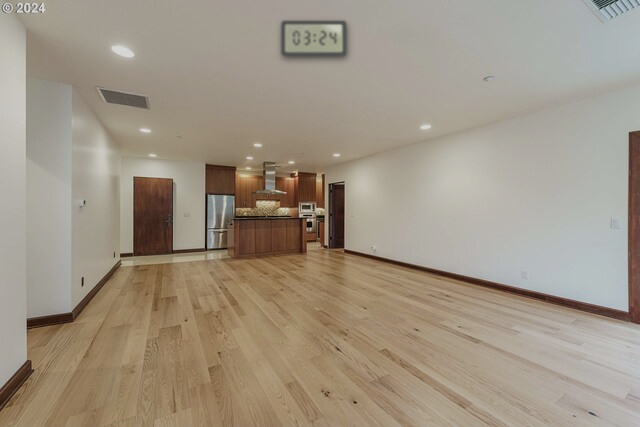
3:24
